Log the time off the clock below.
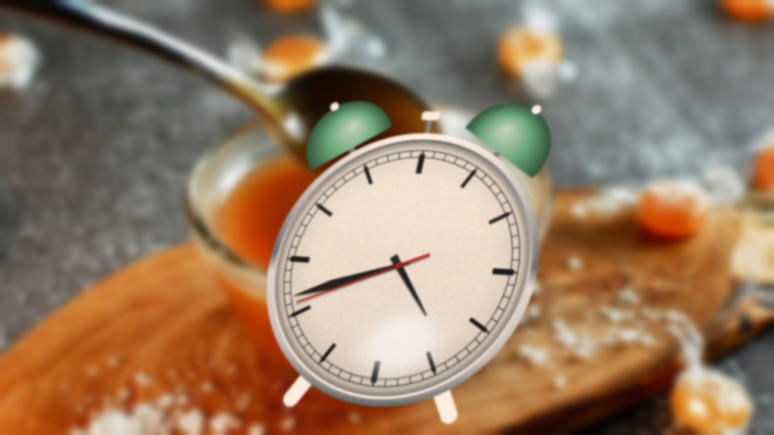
4:41:41
